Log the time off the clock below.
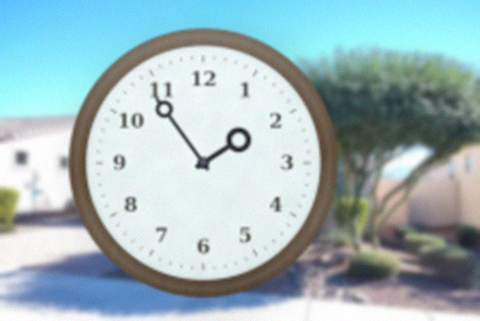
1:54
